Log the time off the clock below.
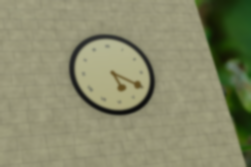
5:20
